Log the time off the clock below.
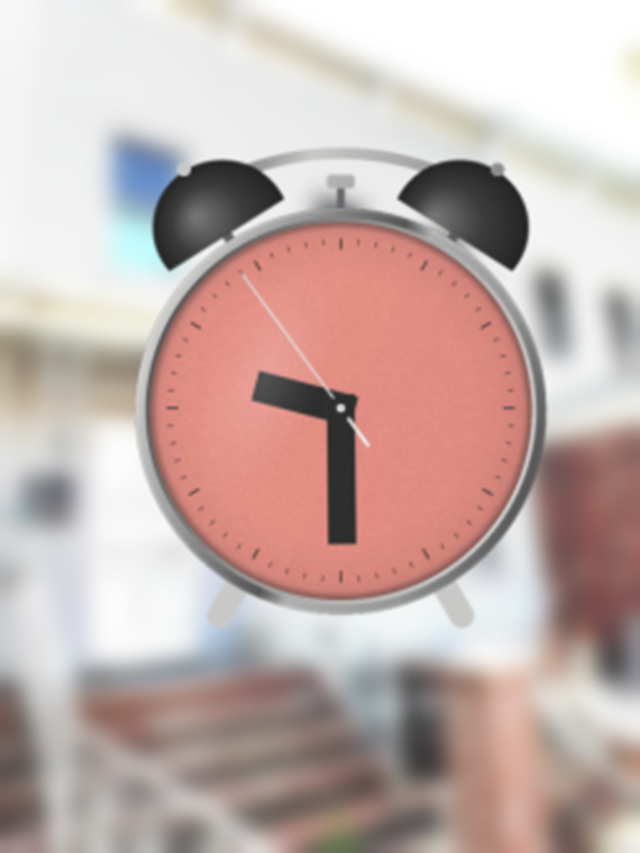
9:29:54
